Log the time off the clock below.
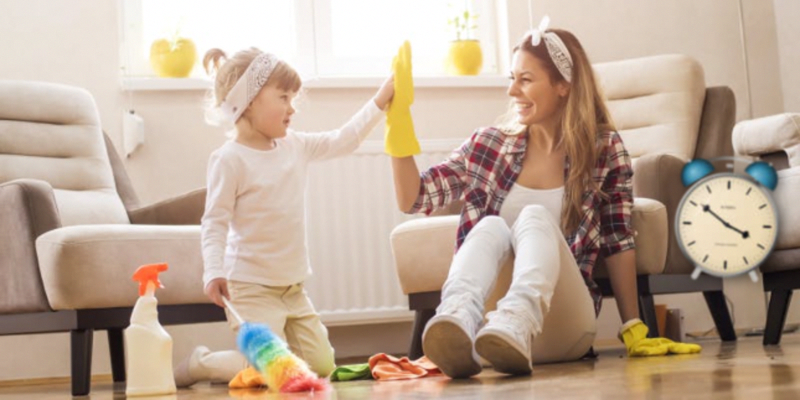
3:51
